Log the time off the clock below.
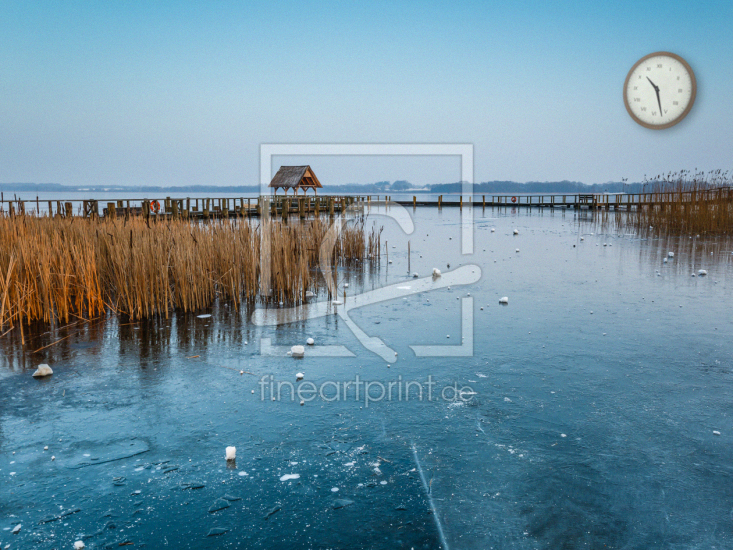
10:27
